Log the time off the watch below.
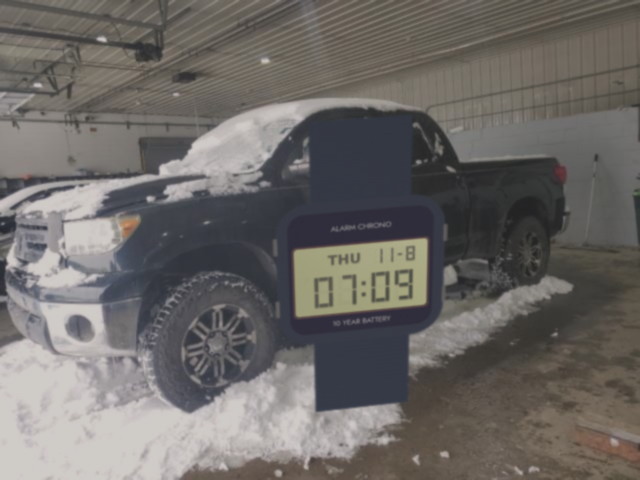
7:09
